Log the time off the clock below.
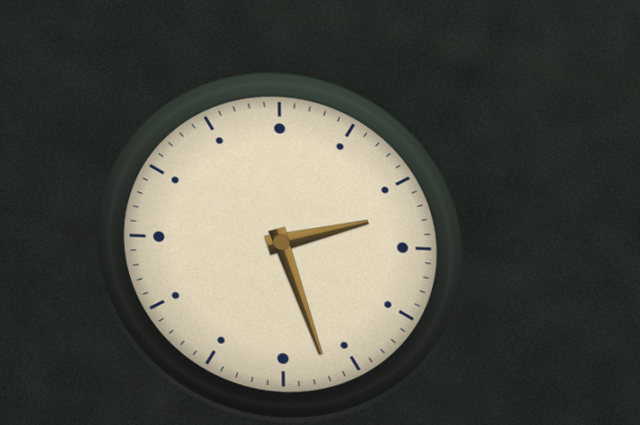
2:27
